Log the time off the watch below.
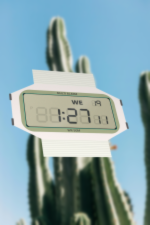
1:27:11
